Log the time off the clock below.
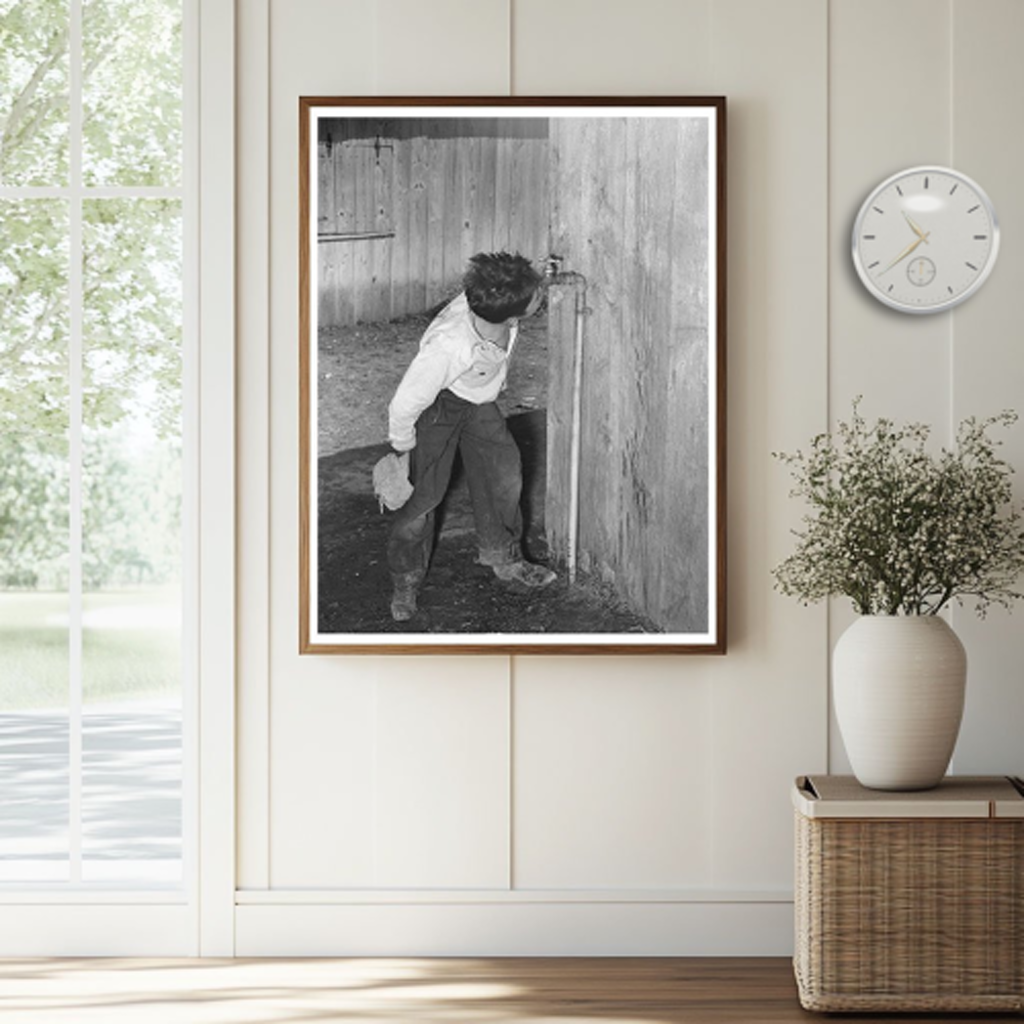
10:38
